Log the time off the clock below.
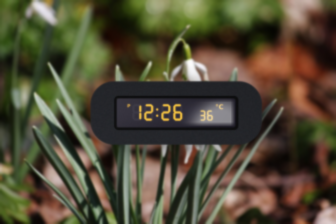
12:26
